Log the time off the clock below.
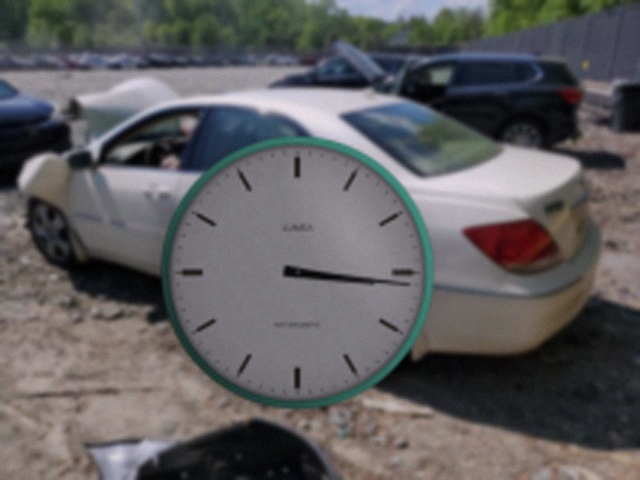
3:16
